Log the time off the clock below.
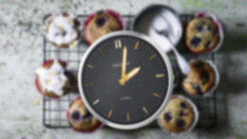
2:02
